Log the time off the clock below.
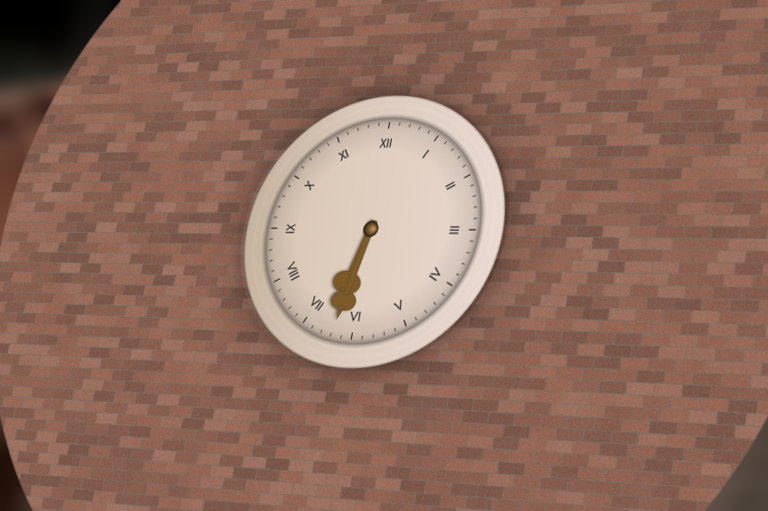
6:32
